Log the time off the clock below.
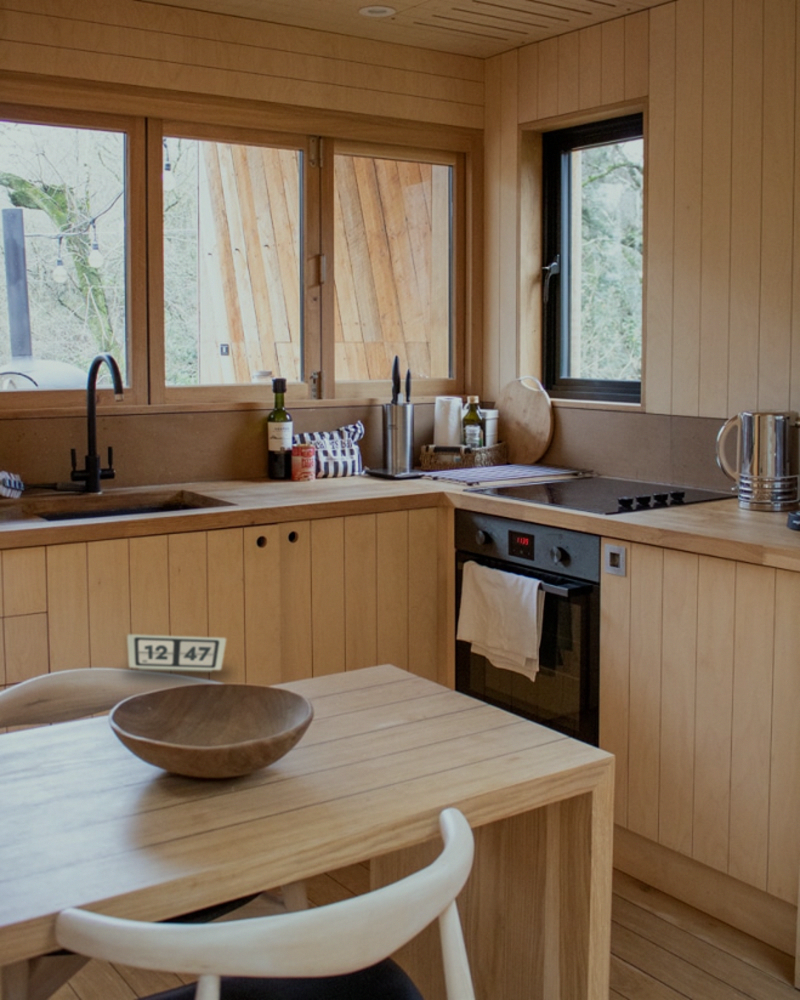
12:47
